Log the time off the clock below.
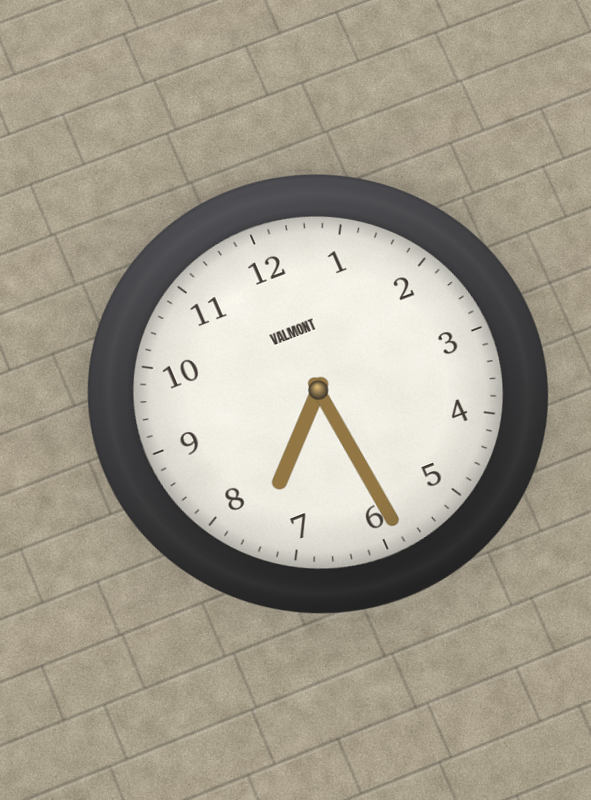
7:29
